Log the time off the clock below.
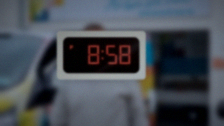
8:58
